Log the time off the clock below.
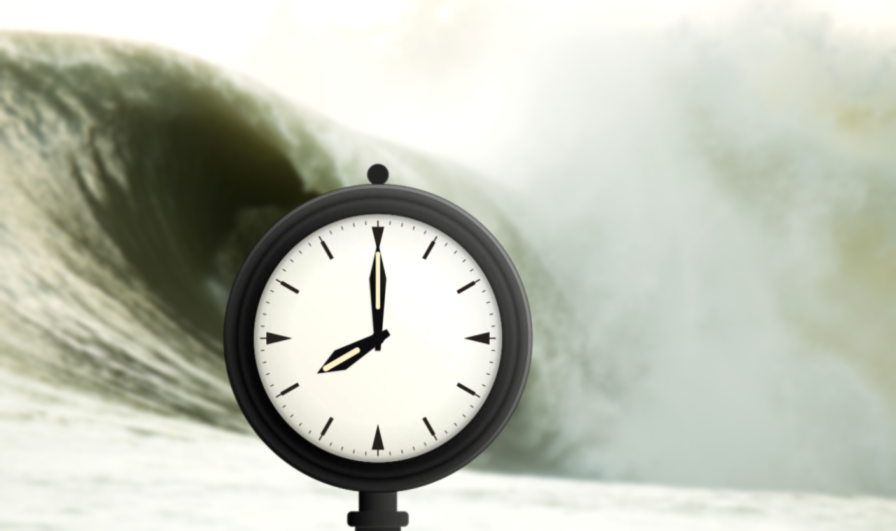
8:00
